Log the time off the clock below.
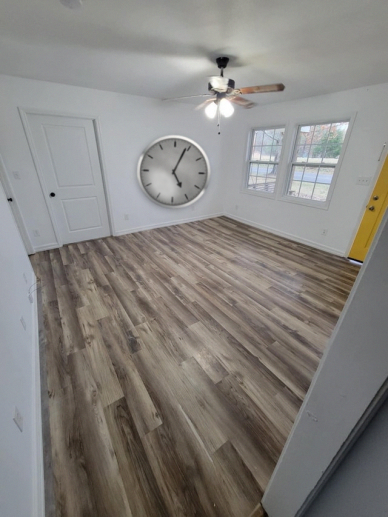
5:04
